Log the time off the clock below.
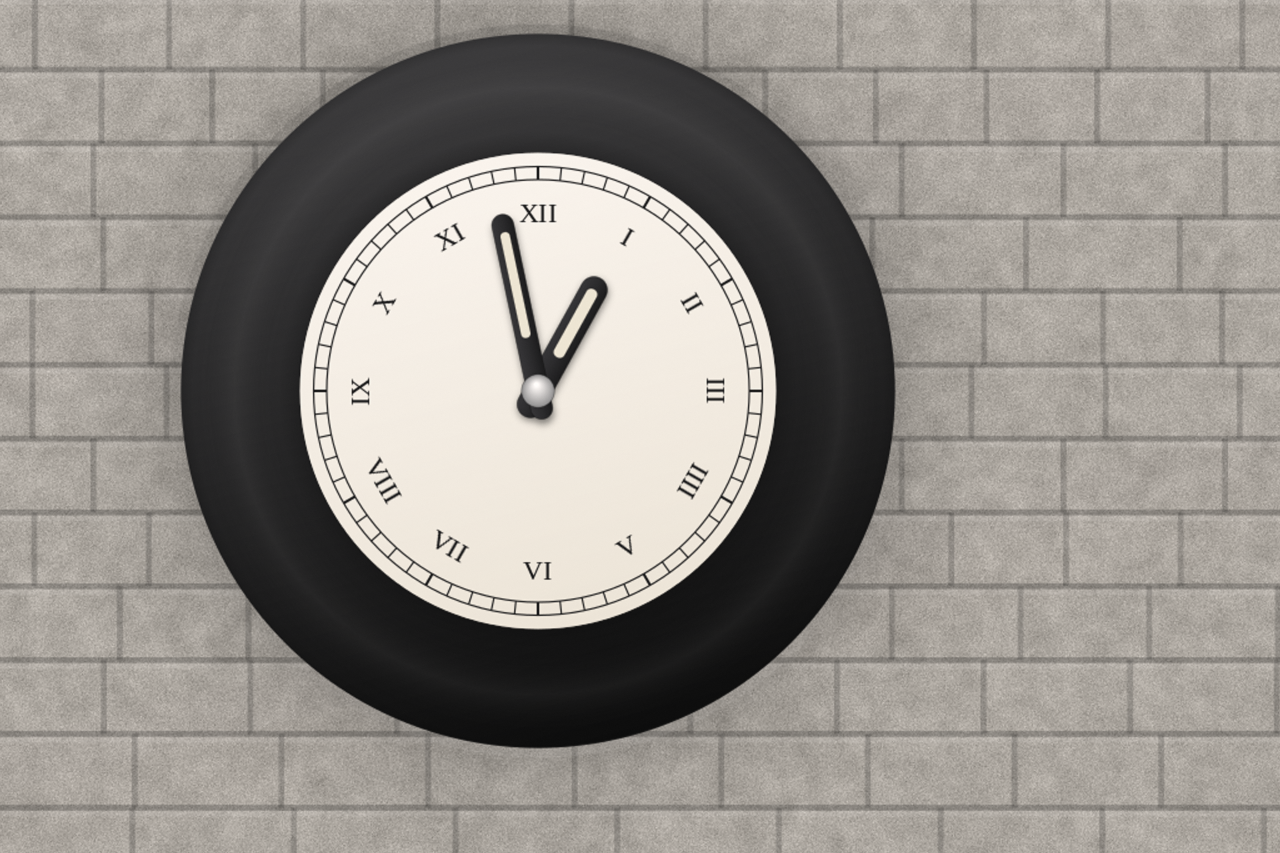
12:58
